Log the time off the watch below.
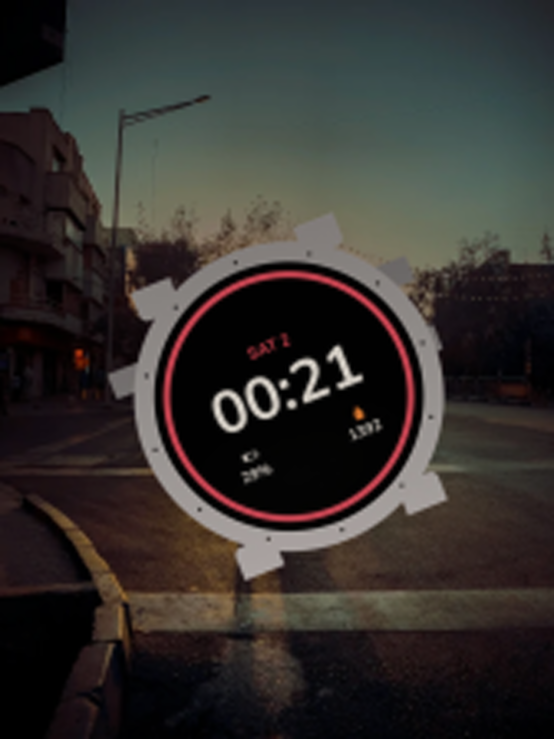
0:21
